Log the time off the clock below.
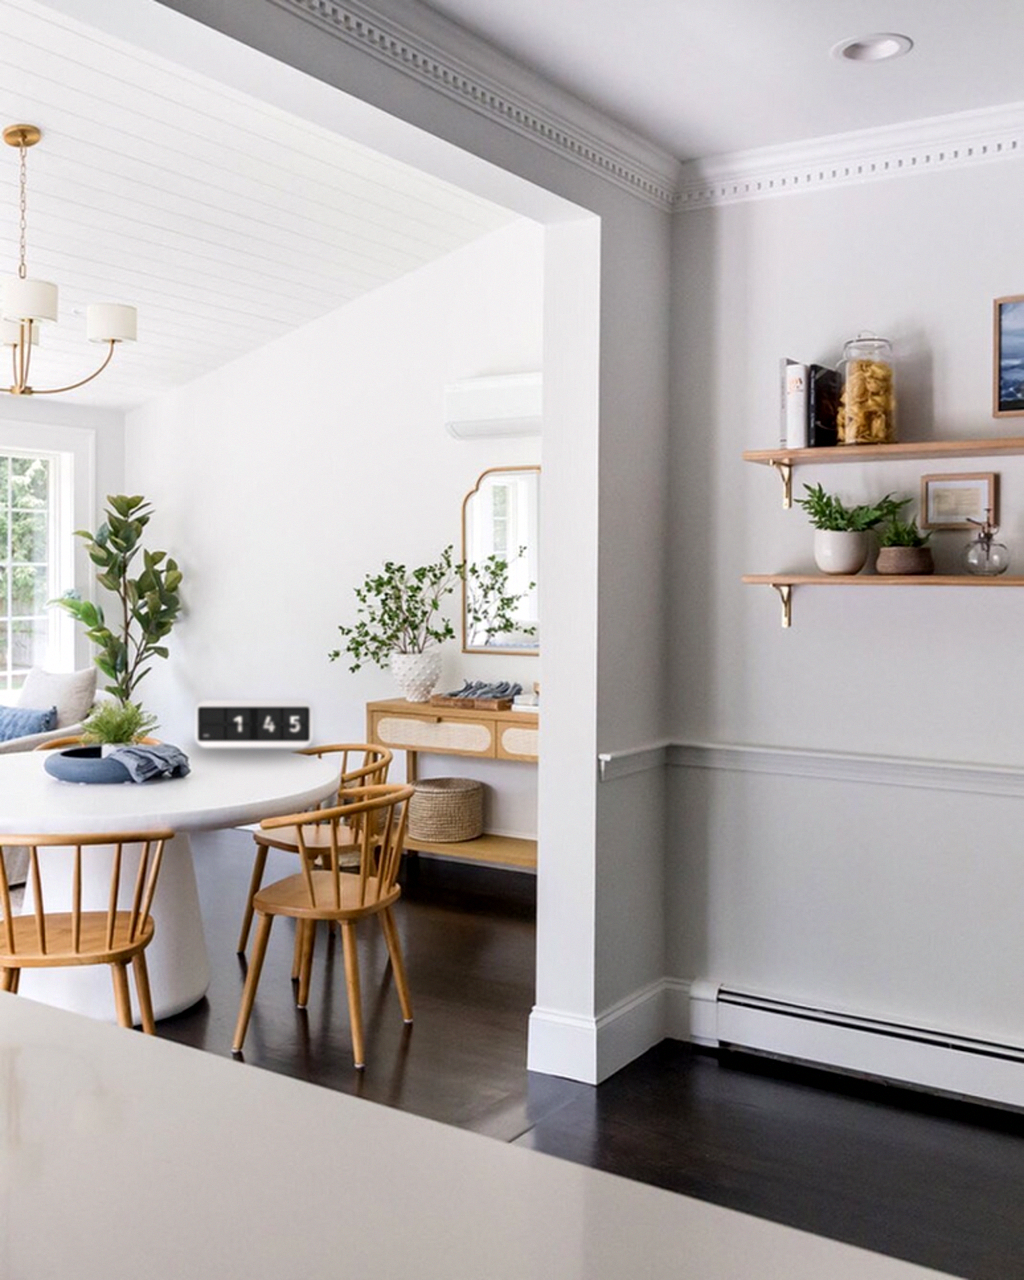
1:45
